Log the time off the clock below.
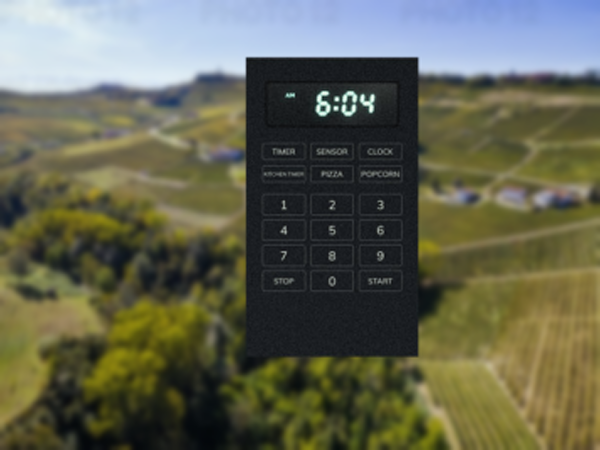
6:04
